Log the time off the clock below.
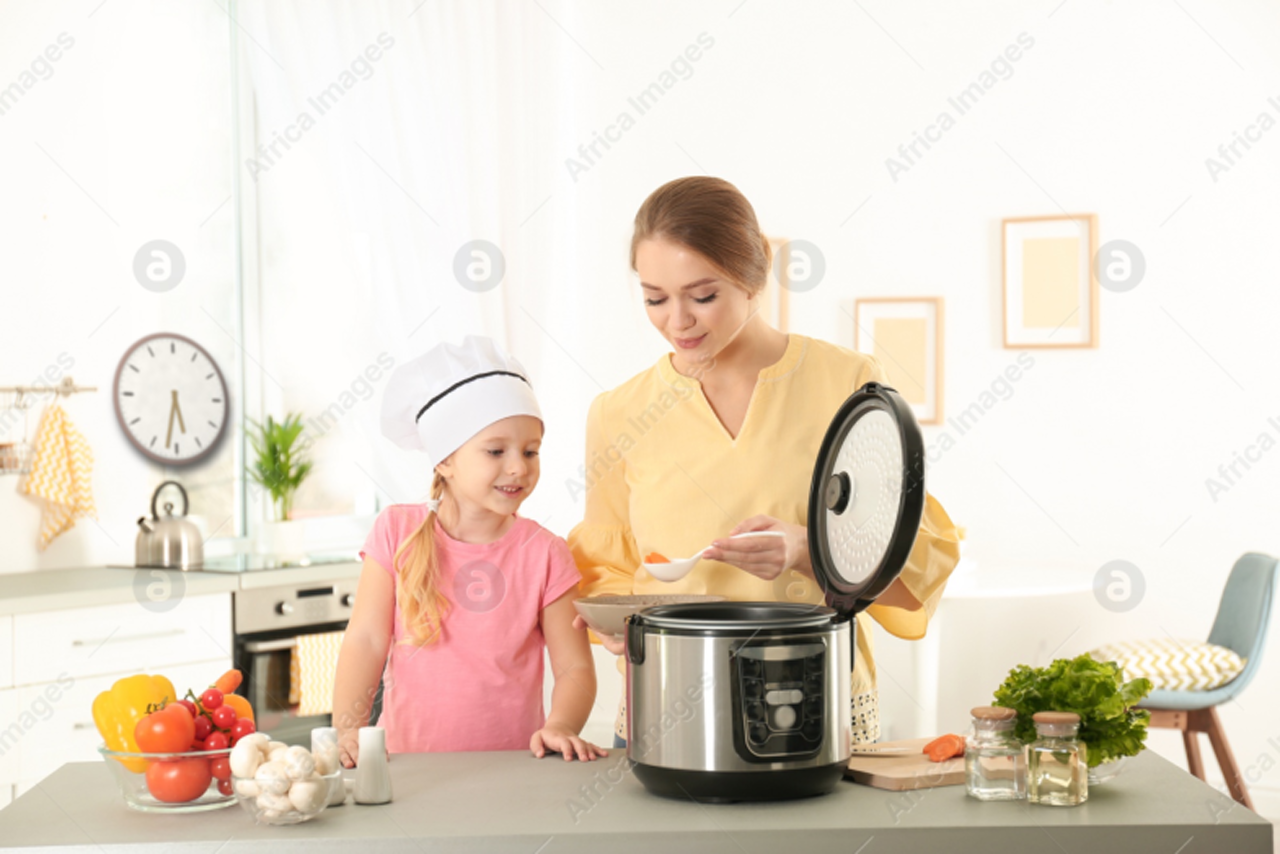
5:32
